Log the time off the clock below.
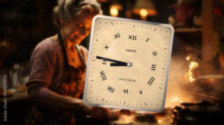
8:46
